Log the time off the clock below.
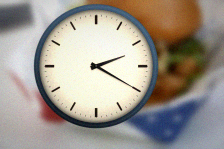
2:20
